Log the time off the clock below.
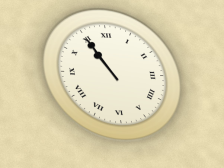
10:55
